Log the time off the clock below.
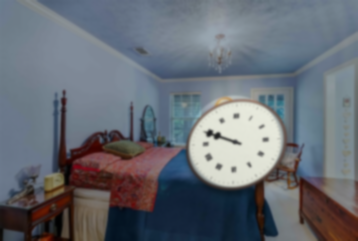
9:49
